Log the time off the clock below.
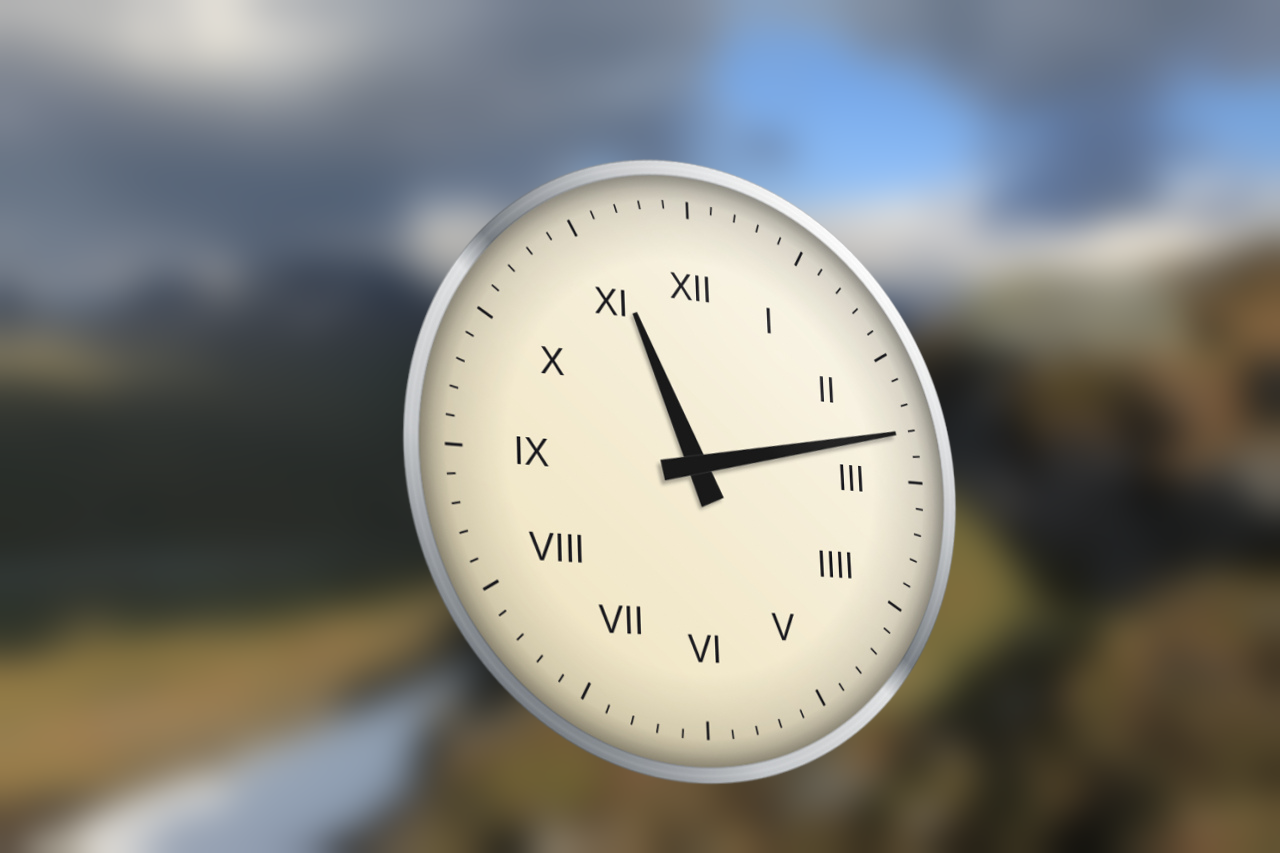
11:13
